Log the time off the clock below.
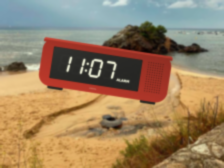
11:07
